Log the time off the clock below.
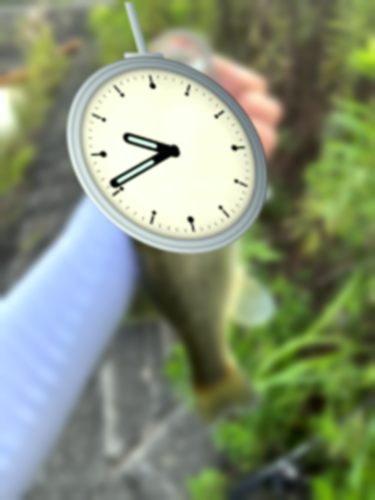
9:41
